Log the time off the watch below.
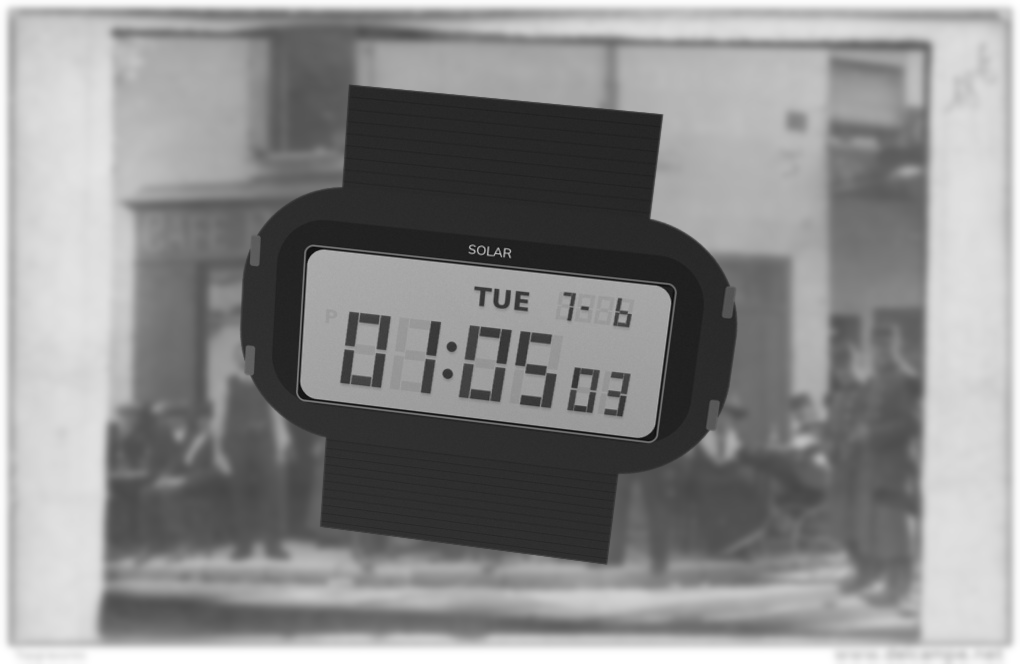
1:05:03
